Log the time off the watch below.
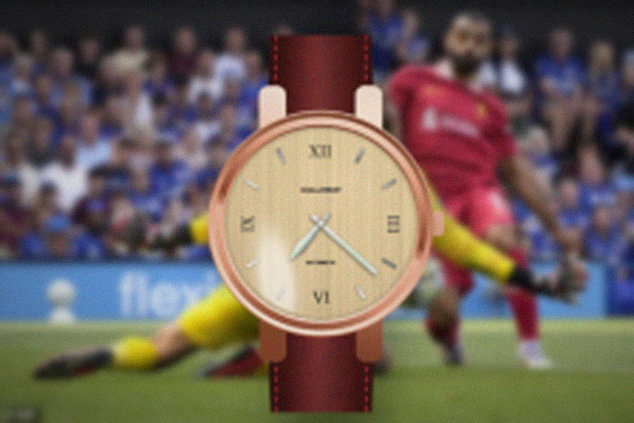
7:22
